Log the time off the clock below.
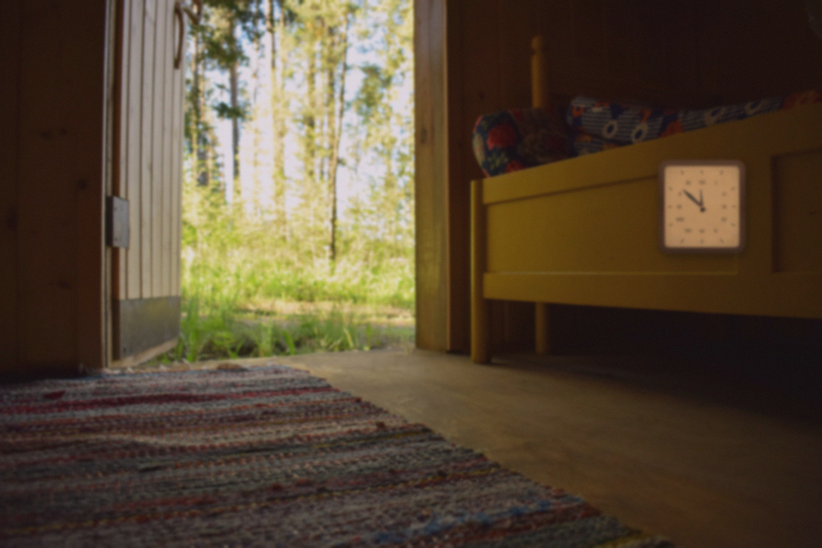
11:52
